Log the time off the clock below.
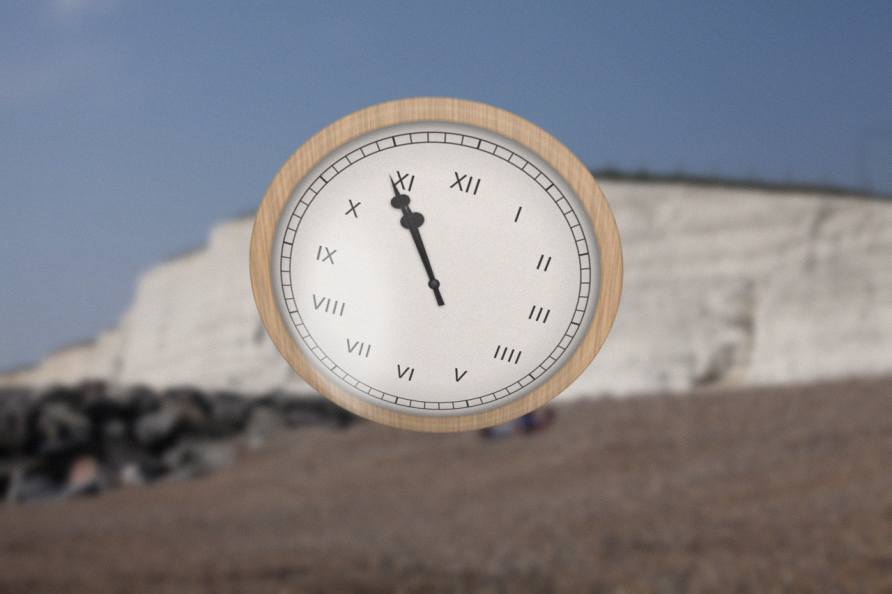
10:54
